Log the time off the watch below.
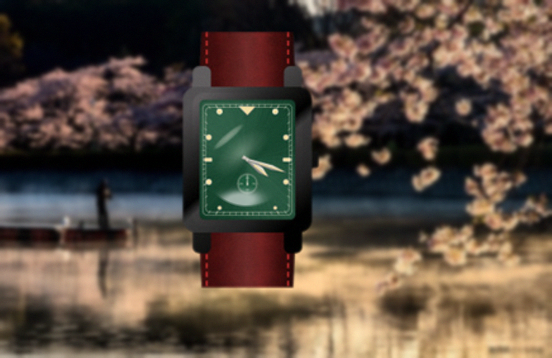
4:18
